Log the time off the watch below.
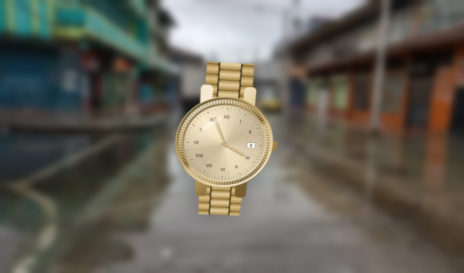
3:56
